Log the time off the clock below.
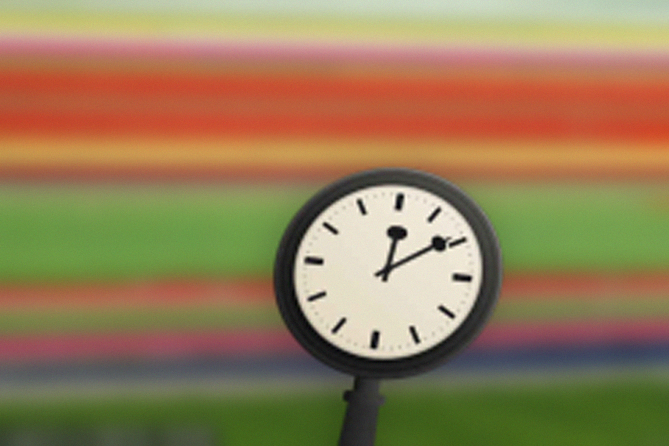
12:09
